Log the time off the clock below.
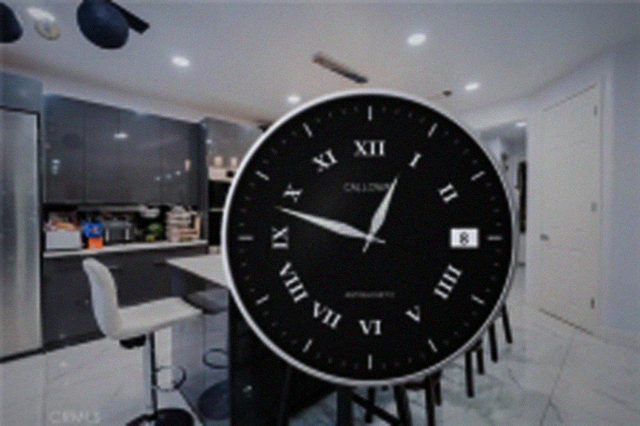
12:48
